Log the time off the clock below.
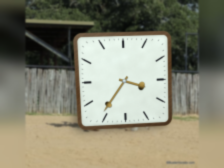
3:36
